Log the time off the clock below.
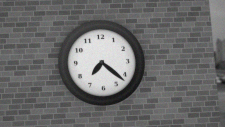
7:22
